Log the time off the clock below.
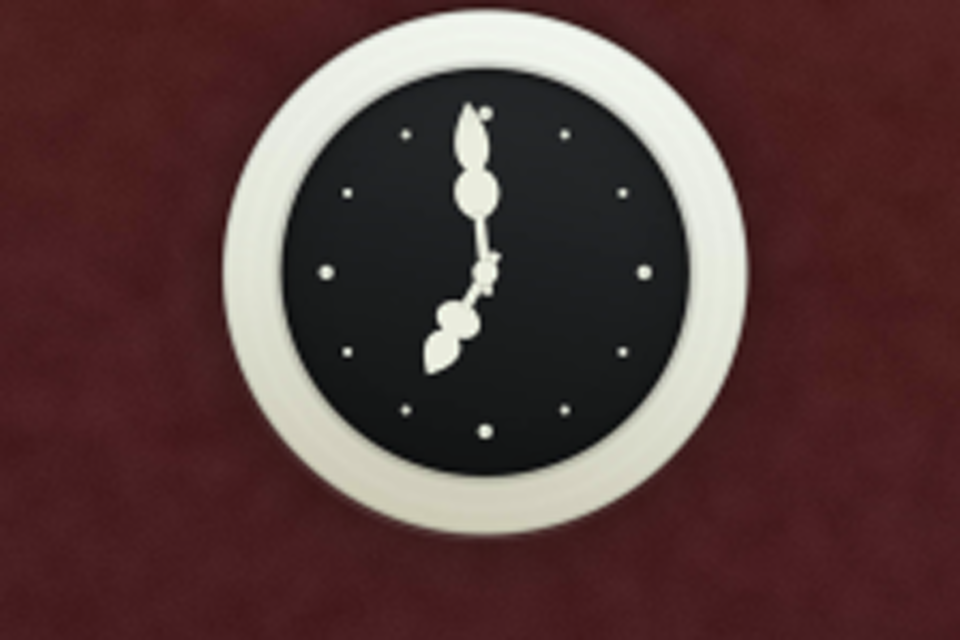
6:59
